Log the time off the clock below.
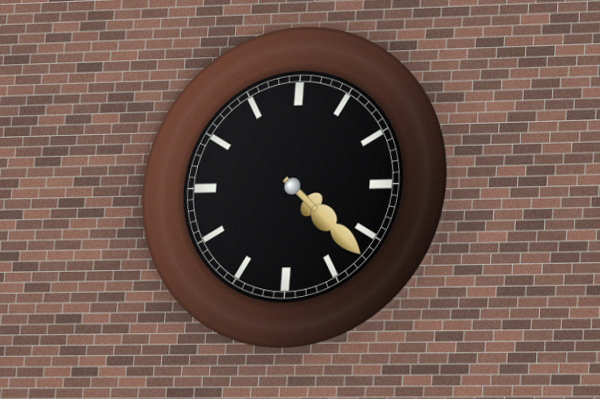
4:22
